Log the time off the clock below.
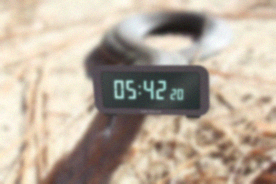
5:42
